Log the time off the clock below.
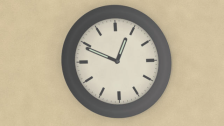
12:49
